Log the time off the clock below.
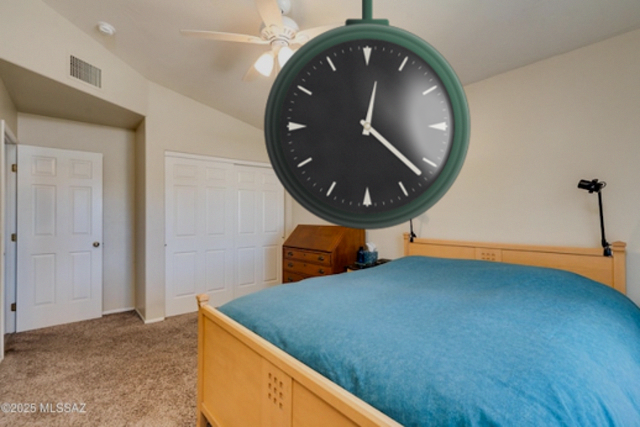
12:22
